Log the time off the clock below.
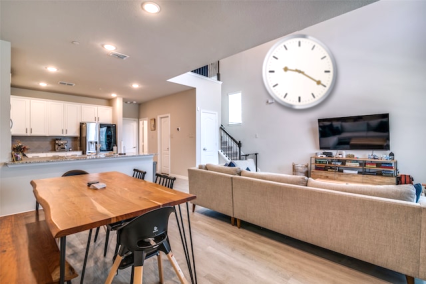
9:20
